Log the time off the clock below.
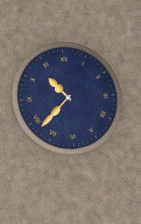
10:38
